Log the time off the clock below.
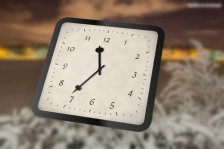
11:36
